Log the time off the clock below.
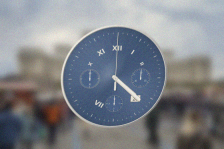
4:22
